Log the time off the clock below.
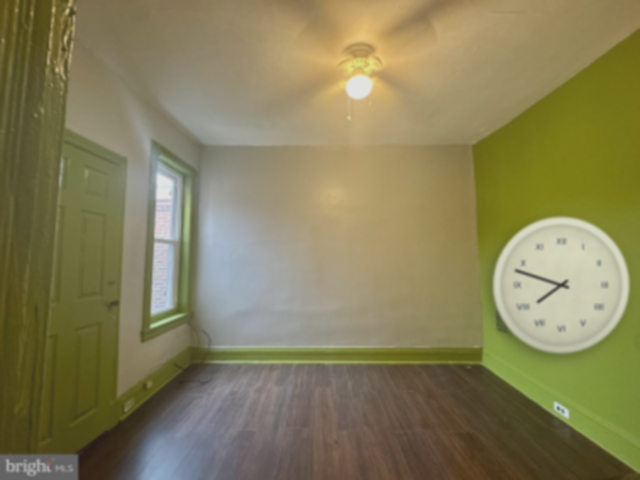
7:48
